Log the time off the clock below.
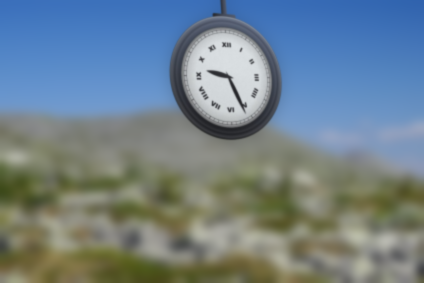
9:26
